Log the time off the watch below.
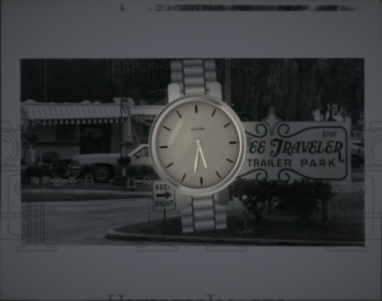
5:32
